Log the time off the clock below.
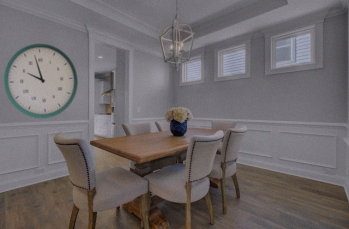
9:58
